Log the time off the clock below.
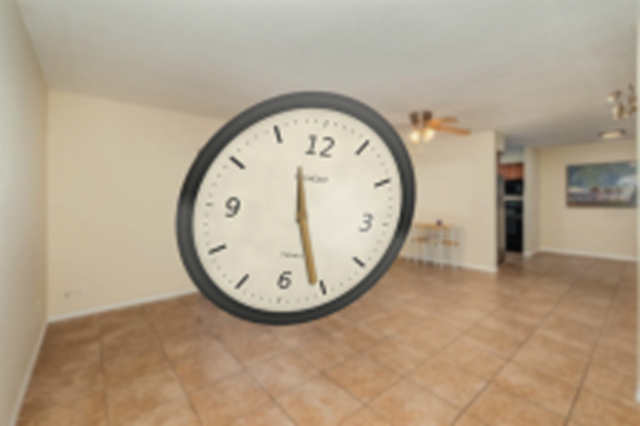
11:26
